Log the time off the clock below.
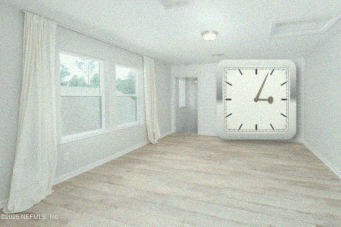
3:04
